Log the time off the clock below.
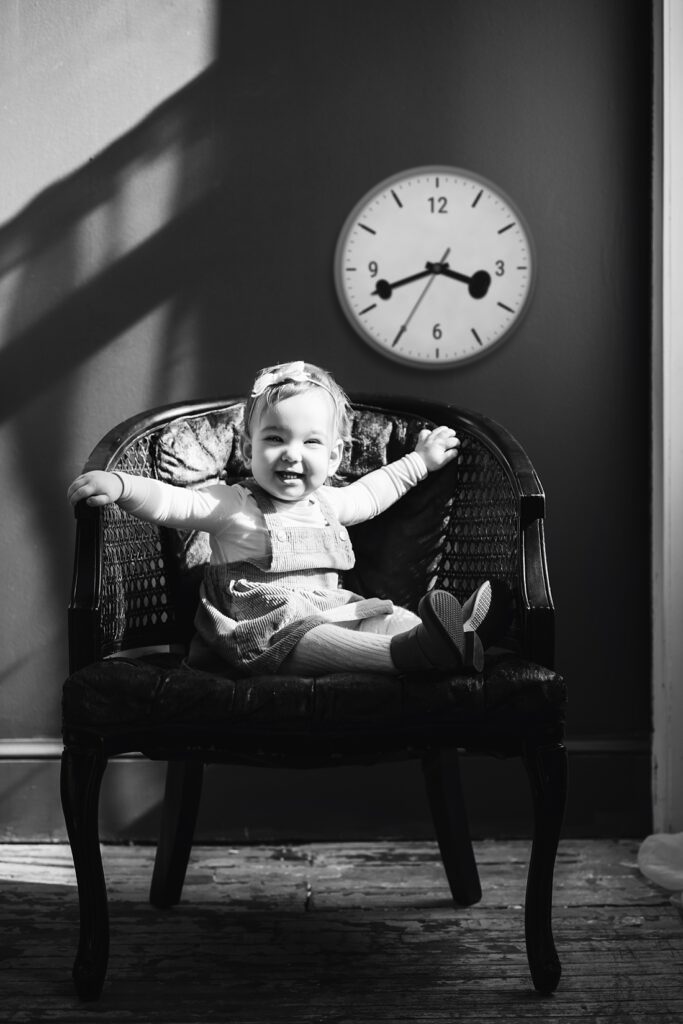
3:41:35
